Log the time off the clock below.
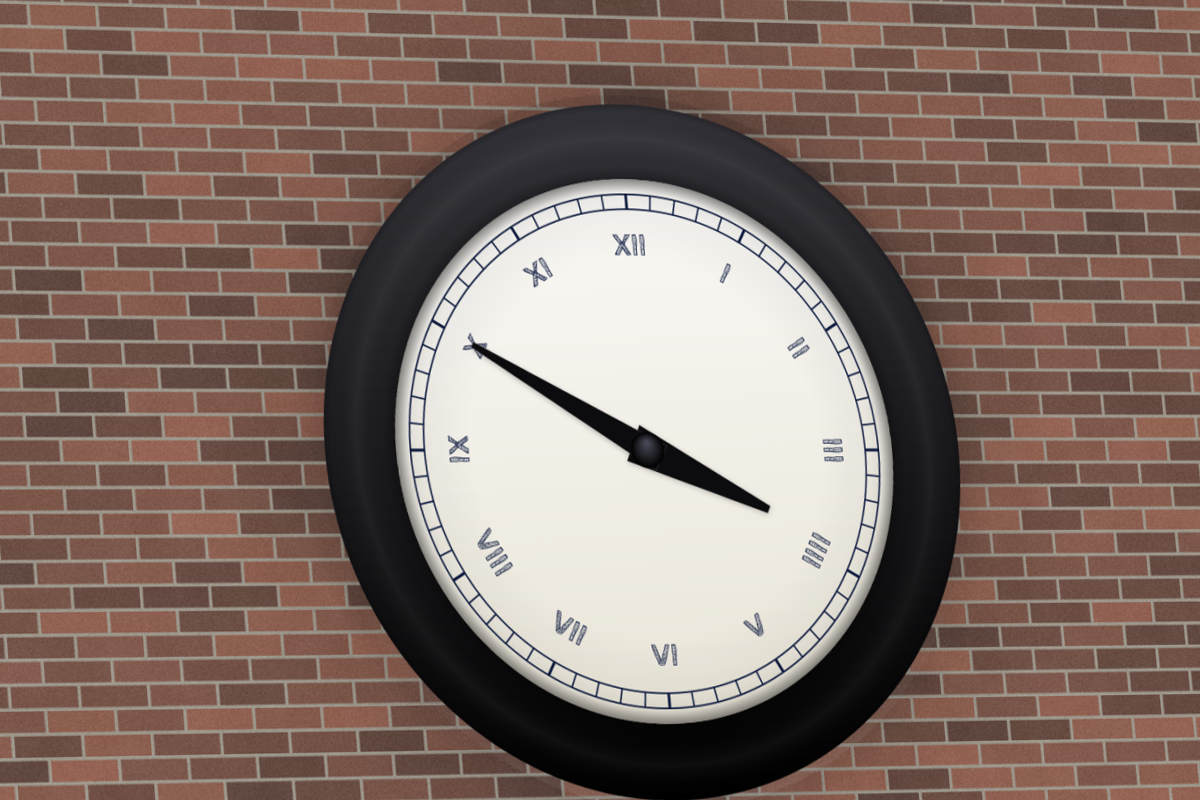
3:50
